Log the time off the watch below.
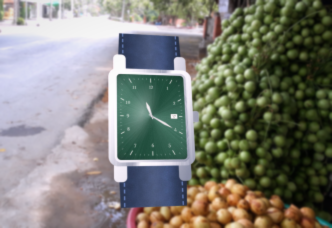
11:20
